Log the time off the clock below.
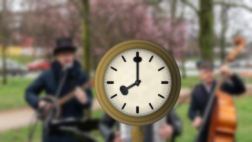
8:00
